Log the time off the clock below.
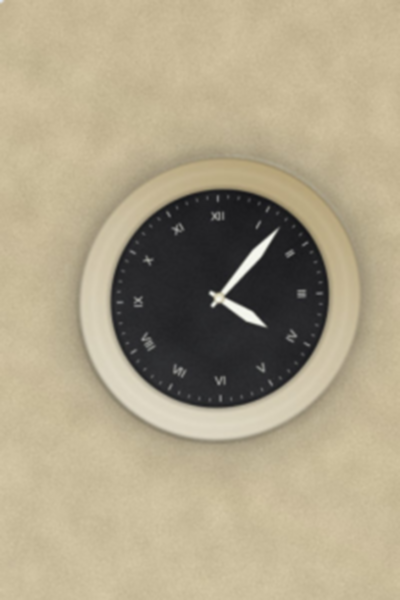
4:07
